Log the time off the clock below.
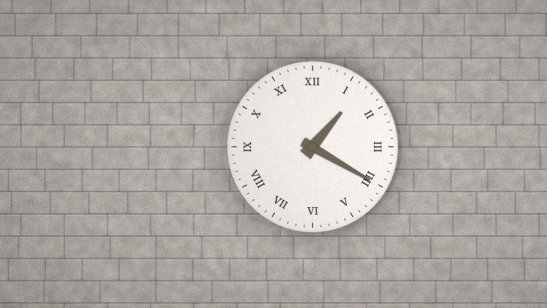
1:20
